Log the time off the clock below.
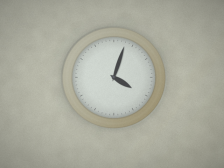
4:03
